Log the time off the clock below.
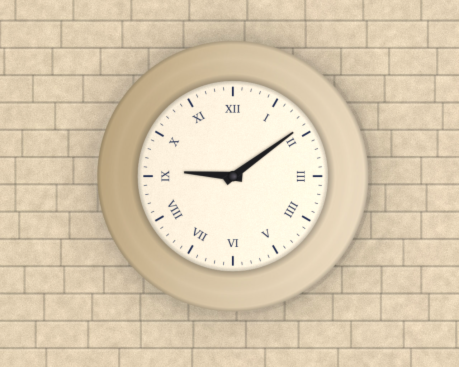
9:09
